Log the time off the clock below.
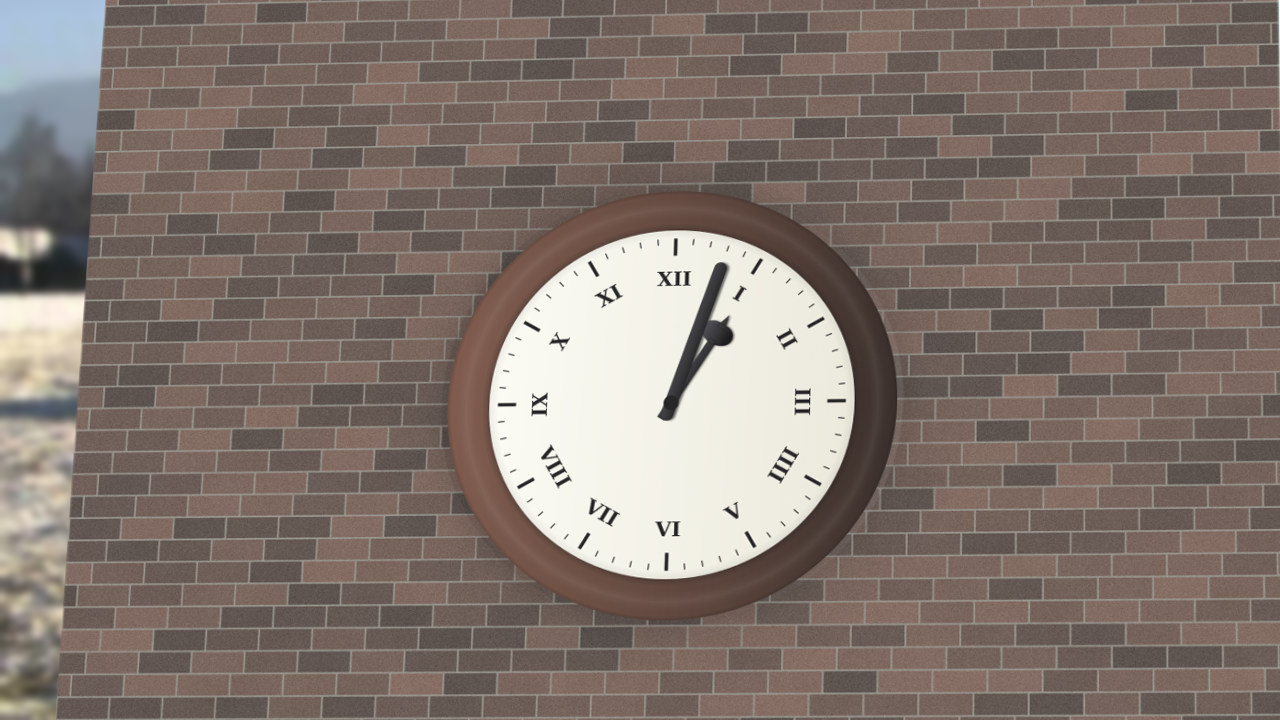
1:03
